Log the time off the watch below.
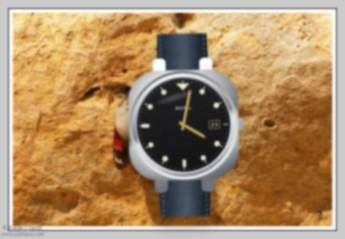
4:02
